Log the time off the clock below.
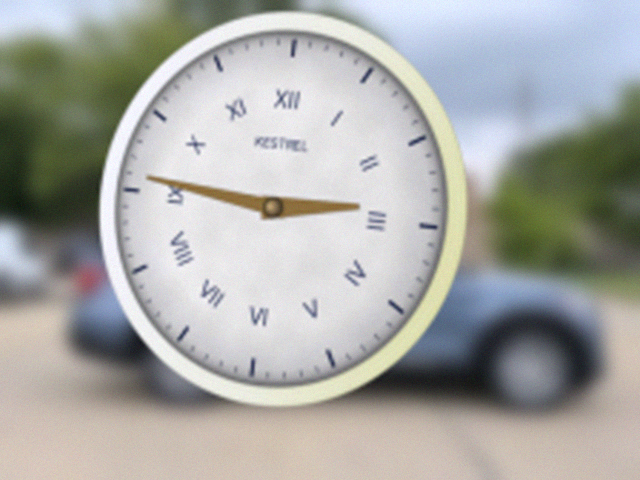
2:46
